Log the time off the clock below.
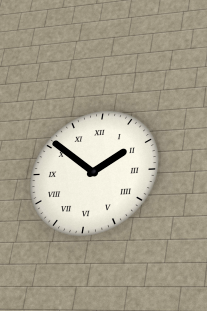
1:51
